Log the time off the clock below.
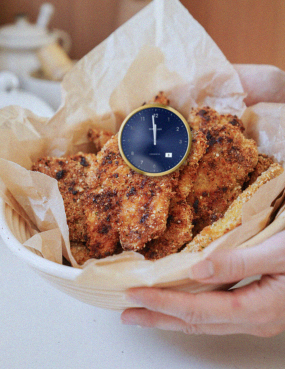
11:59
